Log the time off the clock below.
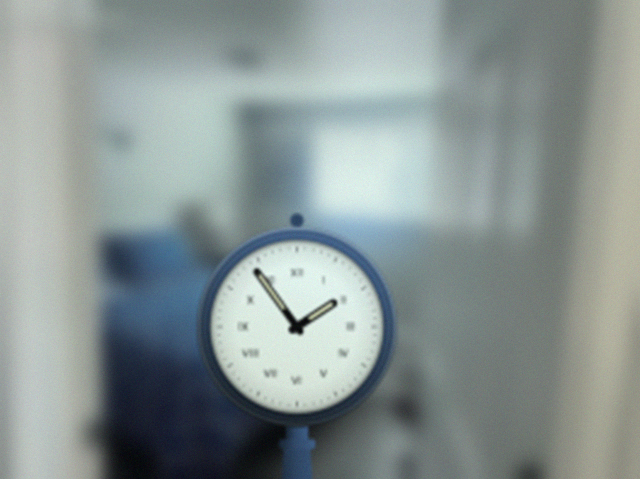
1:54
